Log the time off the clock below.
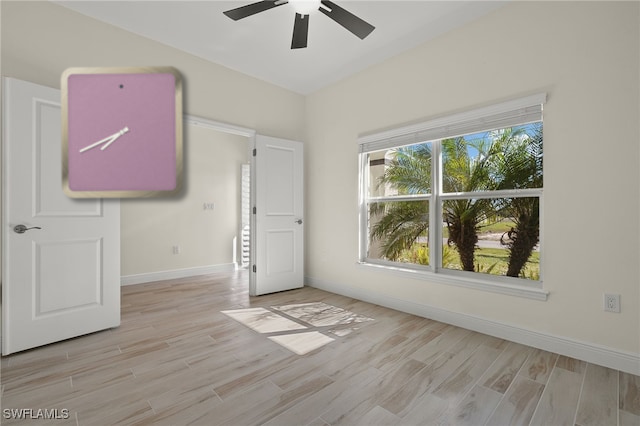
7:41
